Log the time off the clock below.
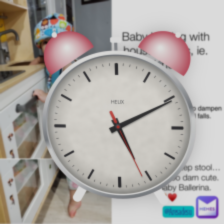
5:10:26
